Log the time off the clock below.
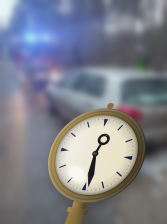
12:29
